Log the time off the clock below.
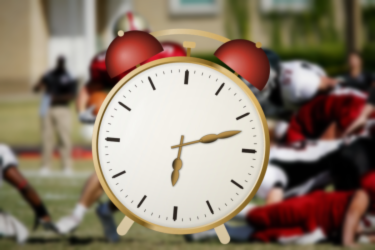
6:12
